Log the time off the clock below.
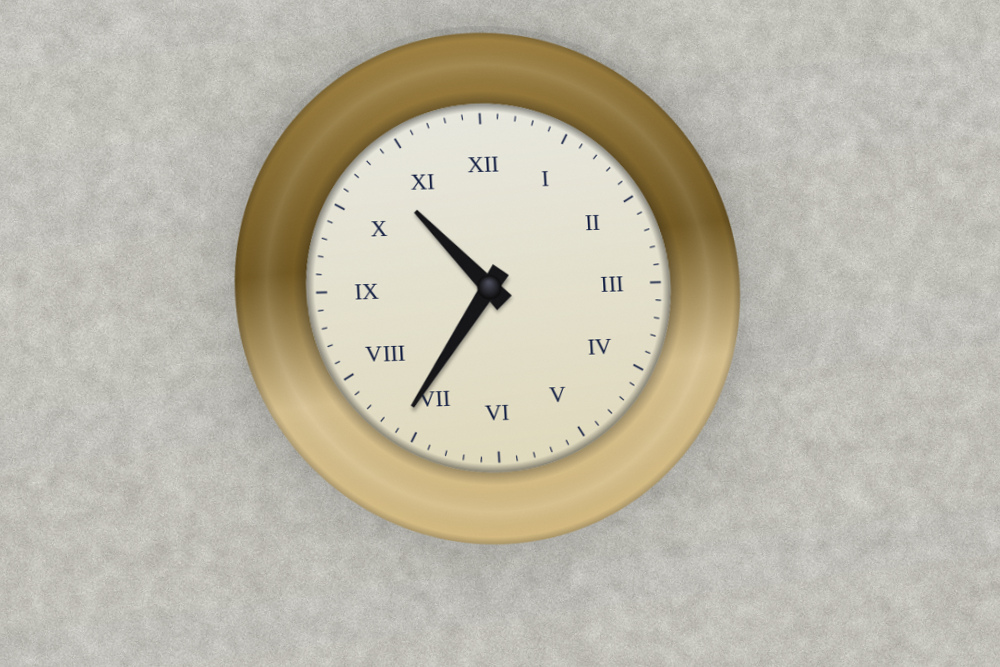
10:36
